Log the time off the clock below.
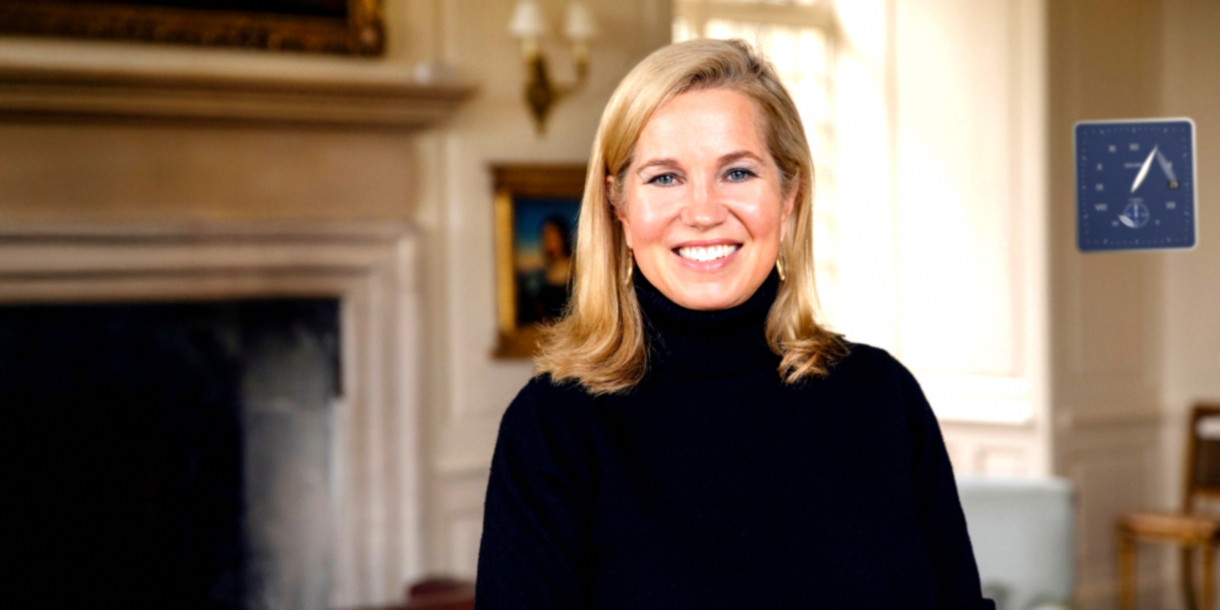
1:05
